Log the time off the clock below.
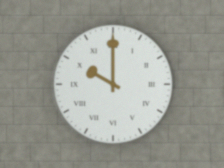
10:00
